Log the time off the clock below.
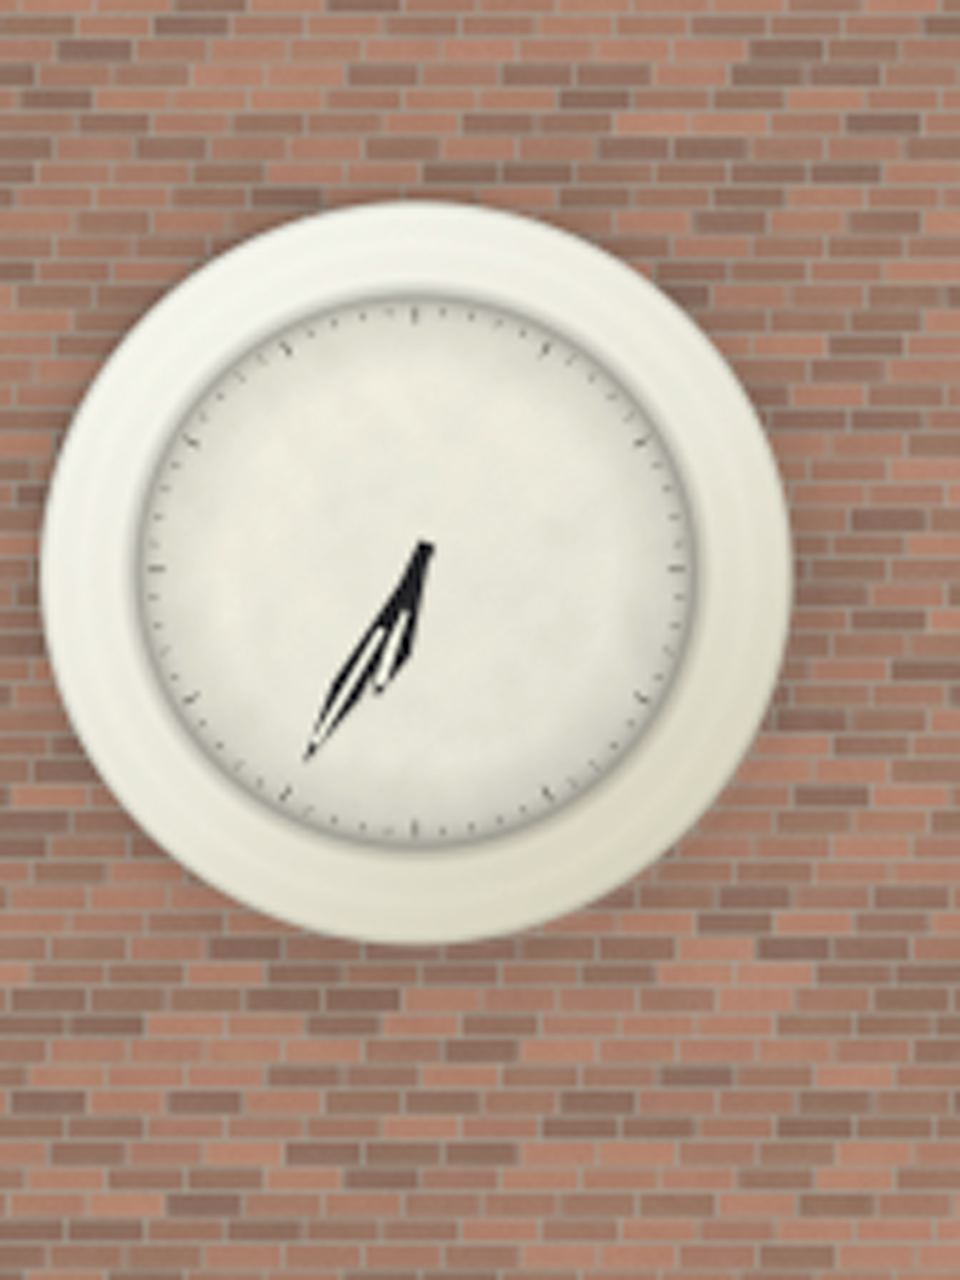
6:35
